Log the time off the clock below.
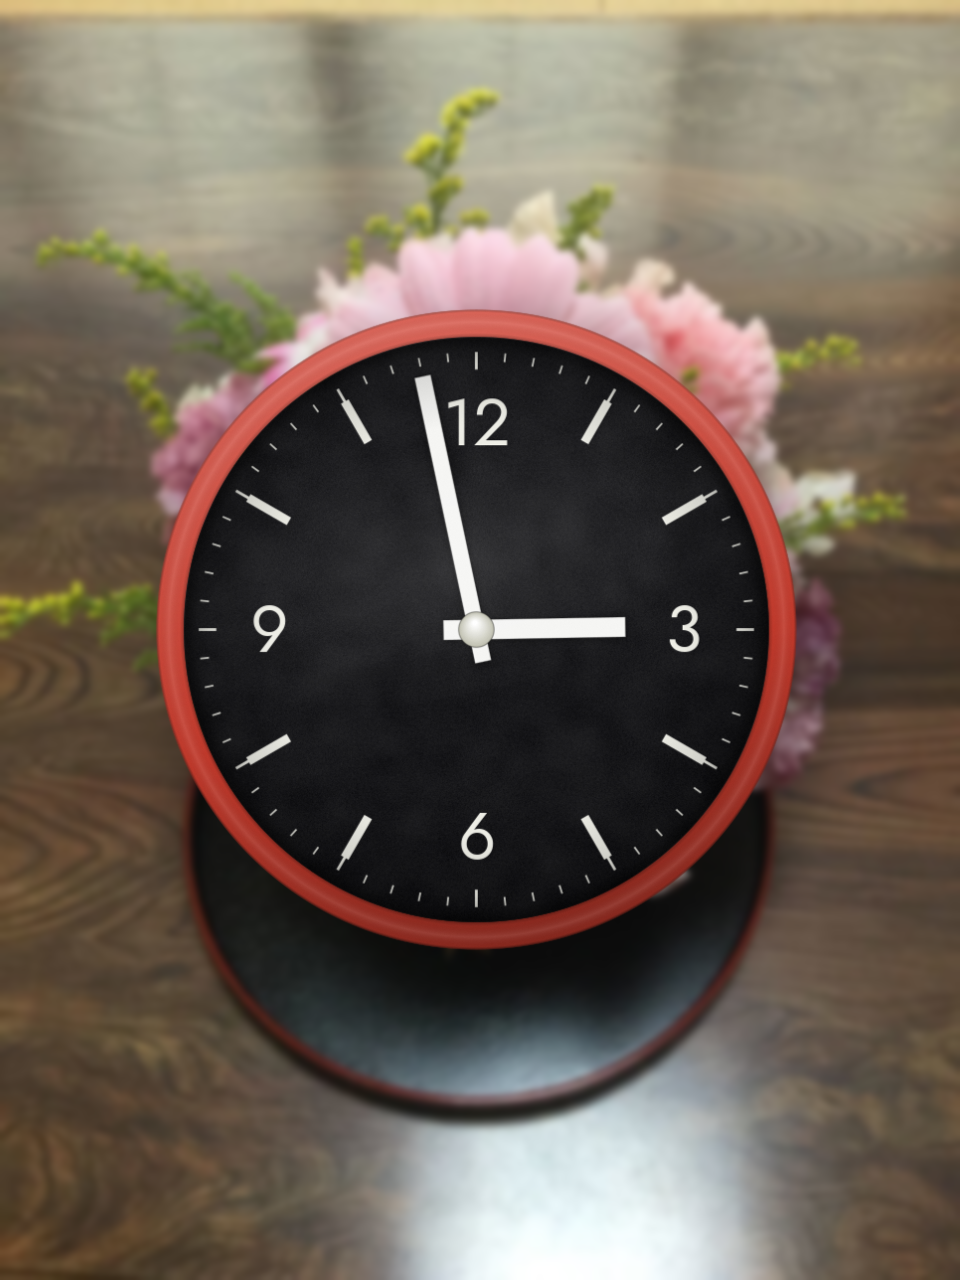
2:58
